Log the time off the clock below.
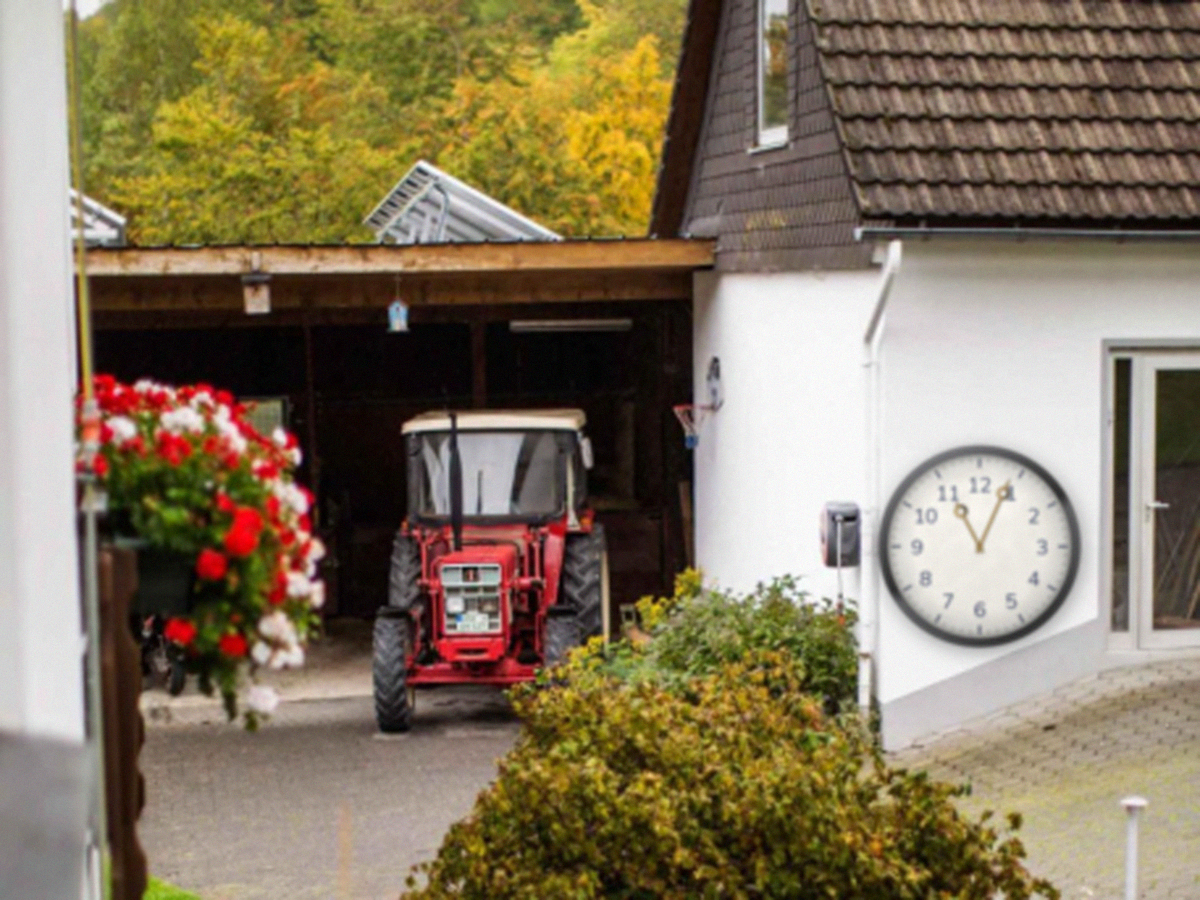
11:04
